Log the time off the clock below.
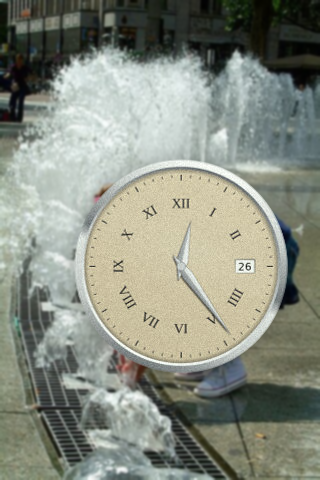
12:24
